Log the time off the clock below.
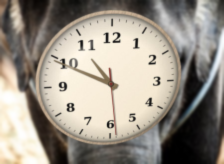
10:49:29
